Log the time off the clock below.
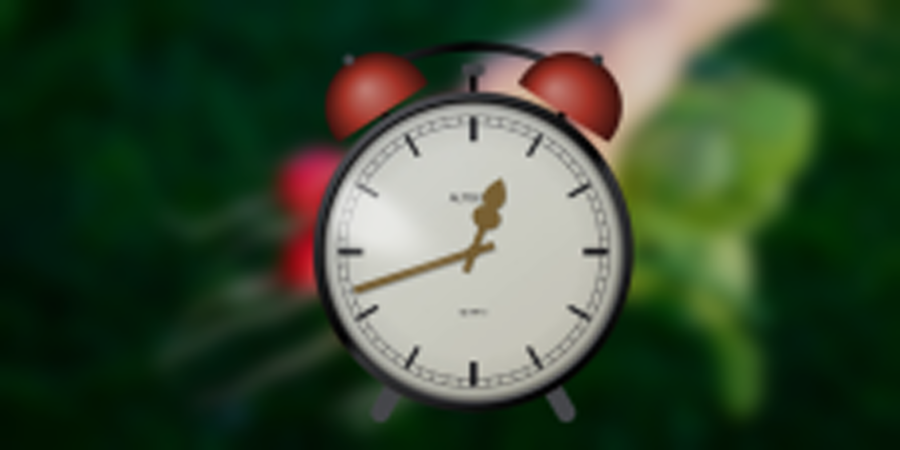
12:42
